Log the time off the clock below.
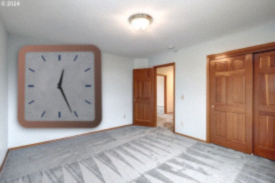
12:26
